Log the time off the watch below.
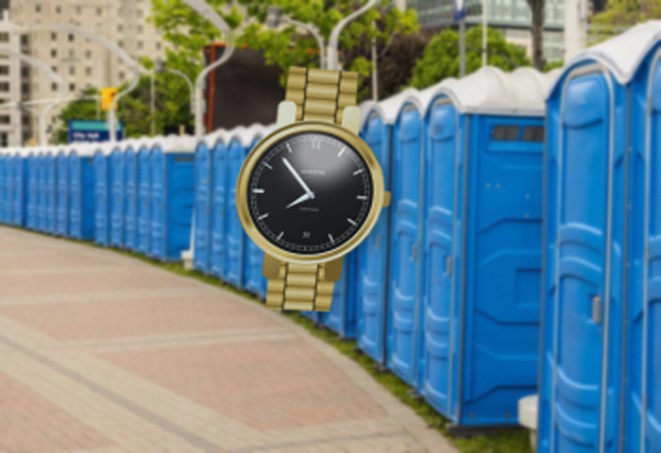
7:53
